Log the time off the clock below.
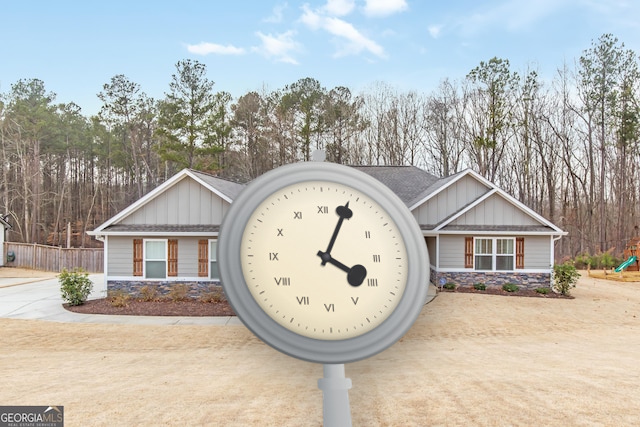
4:04
